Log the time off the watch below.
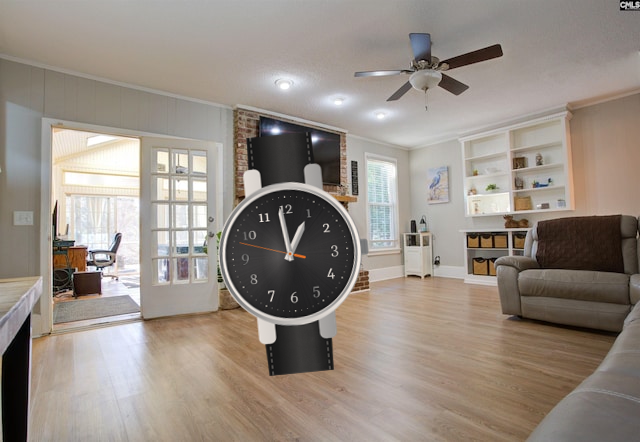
12:58:48
